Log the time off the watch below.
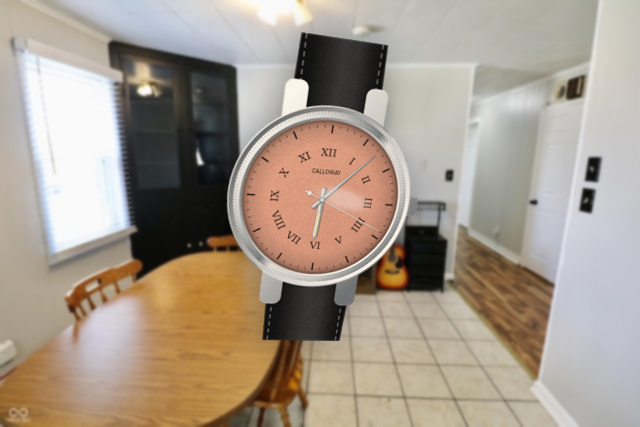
6:07:19
